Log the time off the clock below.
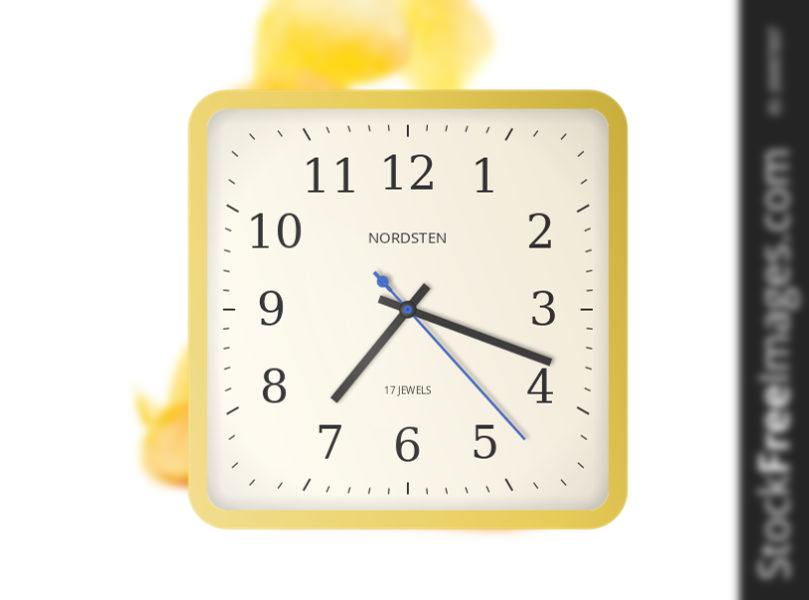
7:18:23
